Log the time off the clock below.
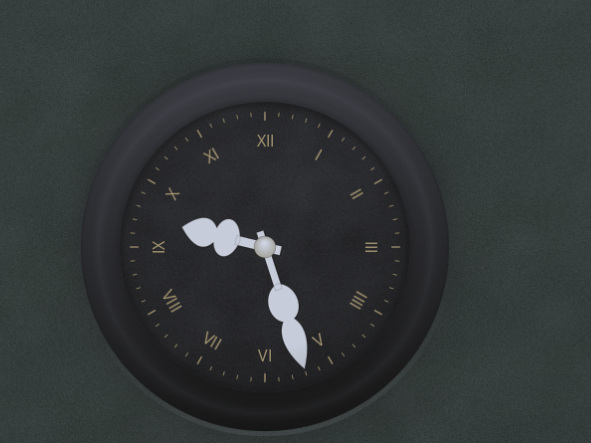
9:27
